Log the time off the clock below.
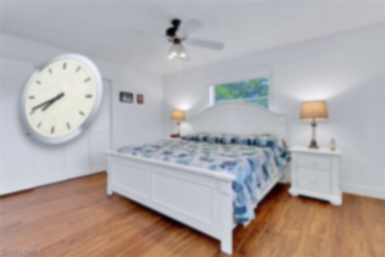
7:41
